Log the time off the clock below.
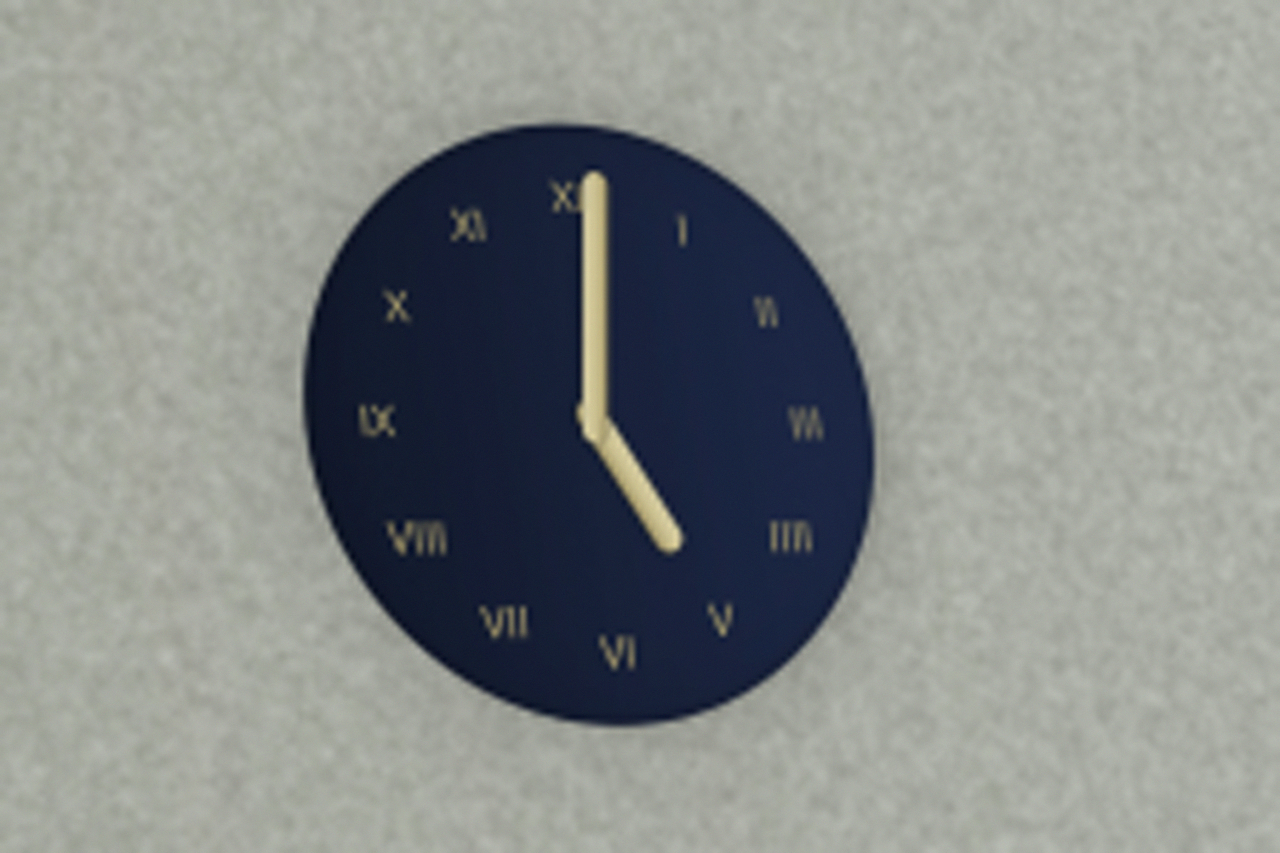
5:01
